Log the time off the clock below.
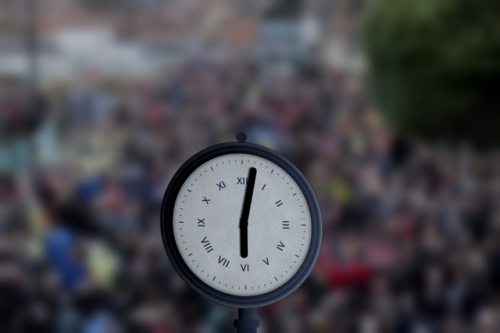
6:02
